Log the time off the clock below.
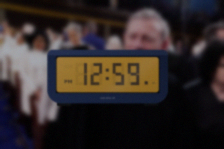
12:59
